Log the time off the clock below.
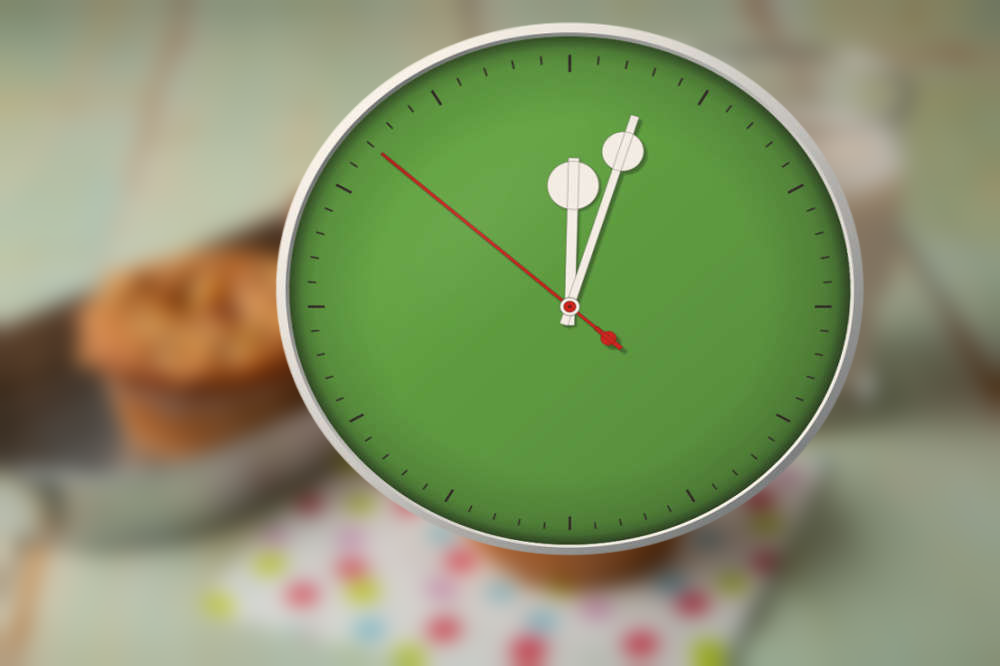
12:02:52
